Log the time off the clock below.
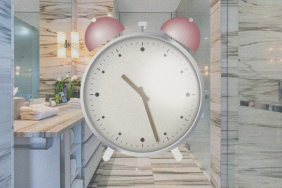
10:27
